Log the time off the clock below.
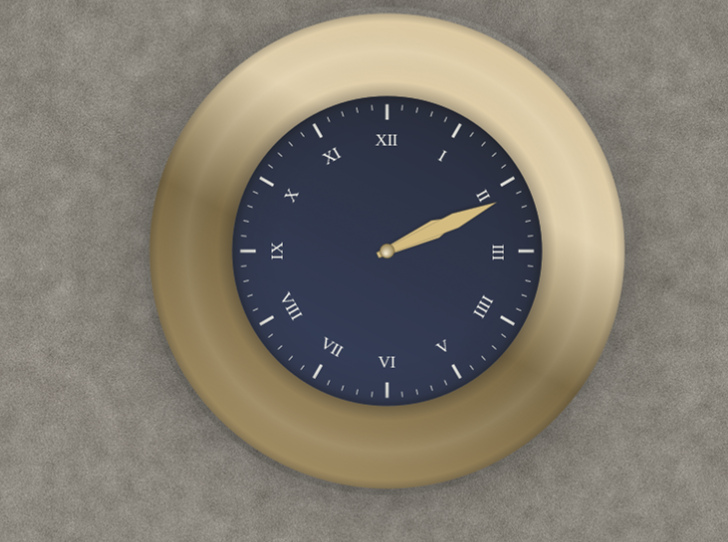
2:11
